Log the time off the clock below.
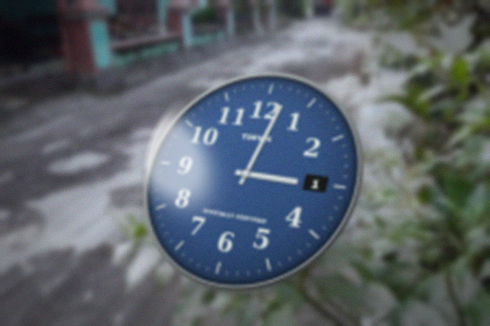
3:02
